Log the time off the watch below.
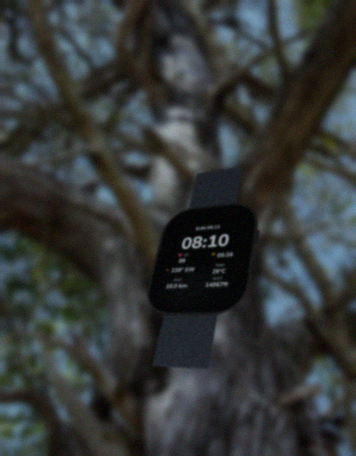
8:10
